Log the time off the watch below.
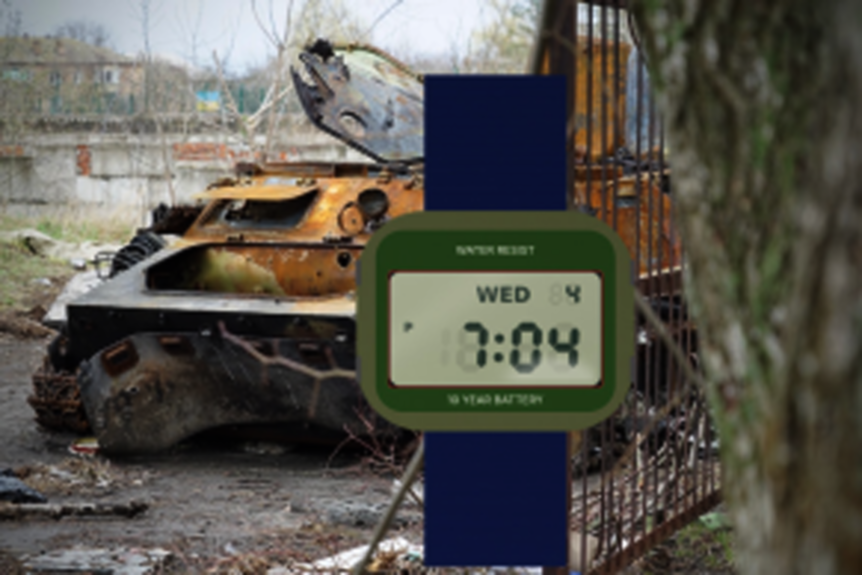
7:04
